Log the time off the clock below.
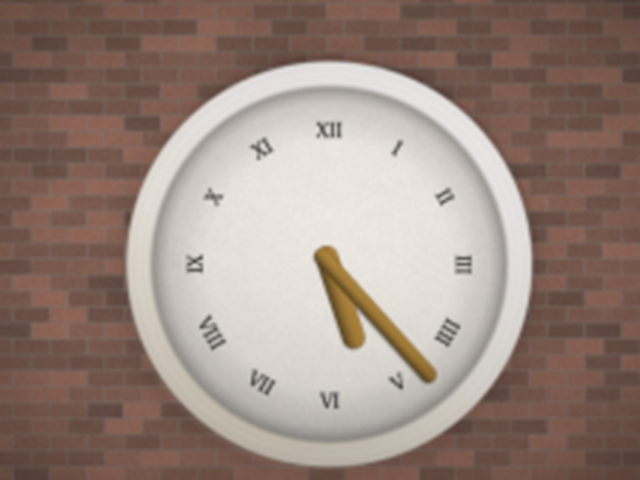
5:23
